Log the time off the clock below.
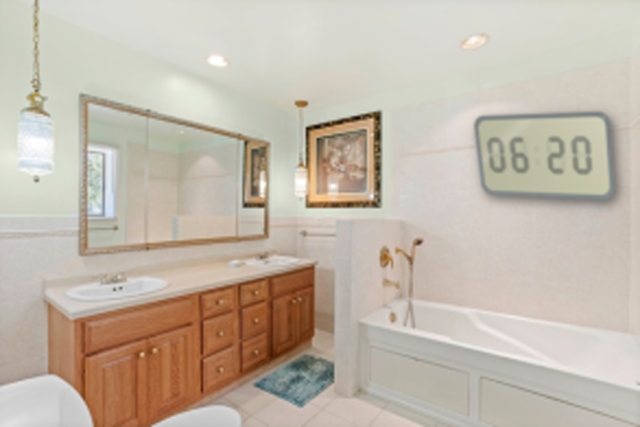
6:20
